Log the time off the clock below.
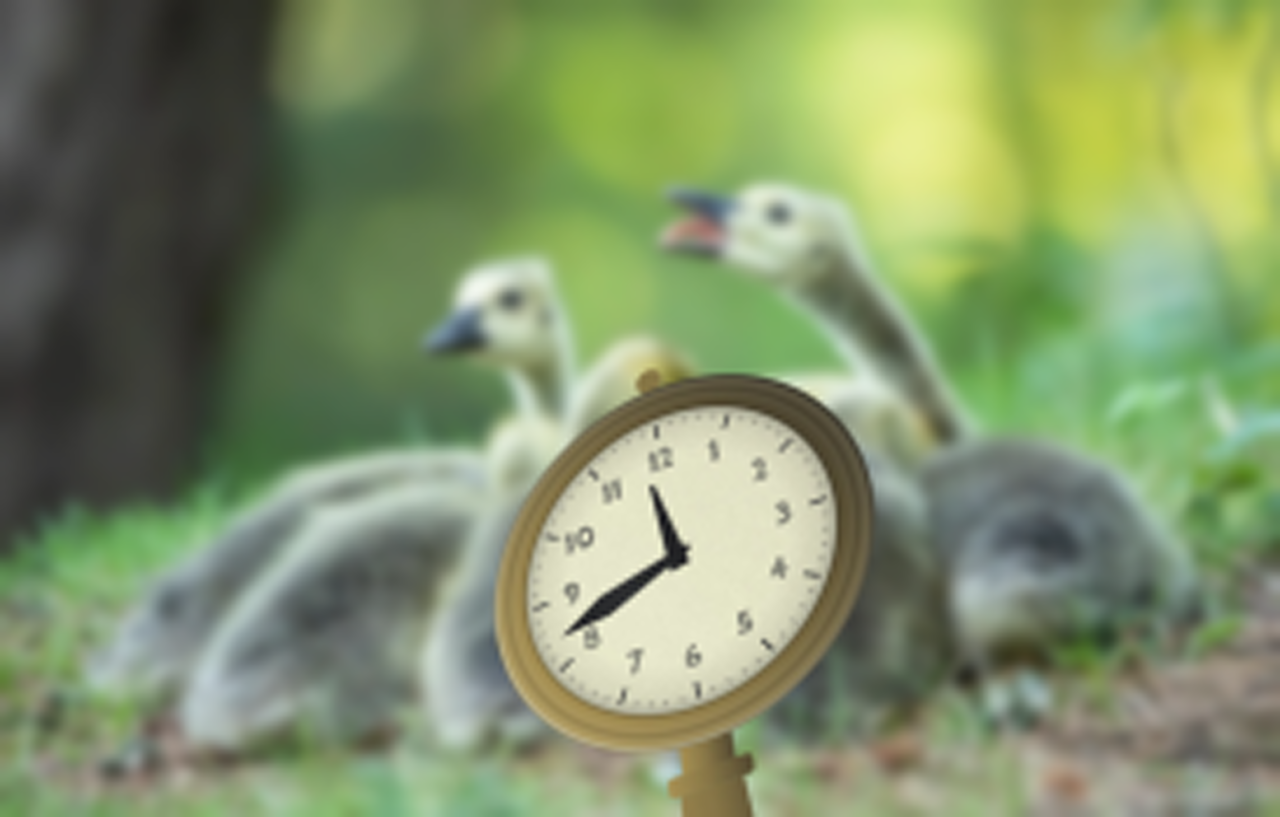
11:42
